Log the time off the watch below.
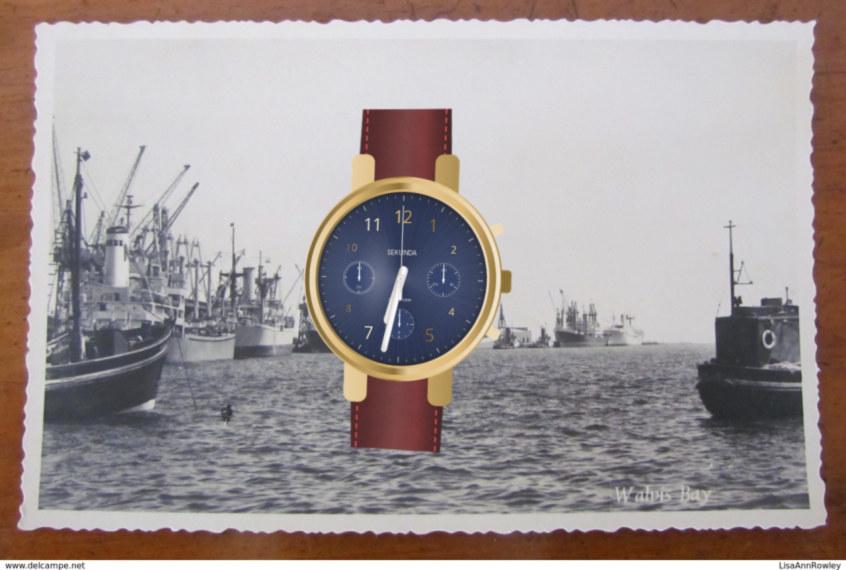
6:32
